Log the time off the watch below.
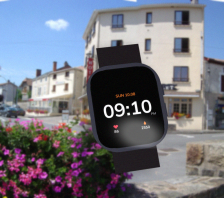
9:10
